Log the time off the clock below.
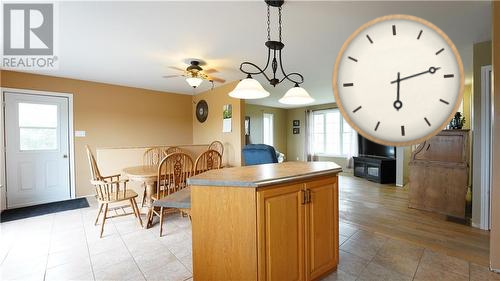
6:13
